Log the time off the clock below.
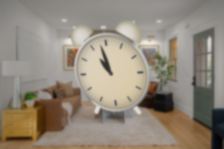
10:58
